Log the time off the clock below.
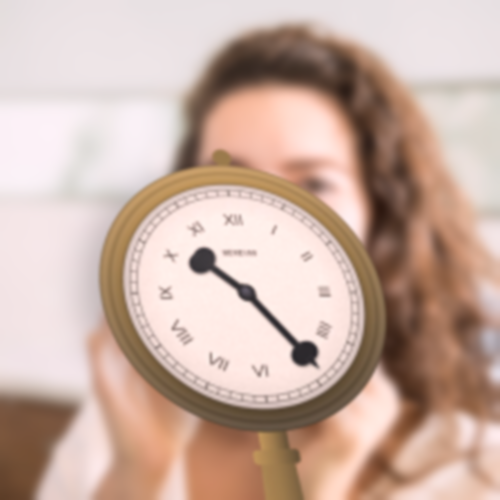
10:24
